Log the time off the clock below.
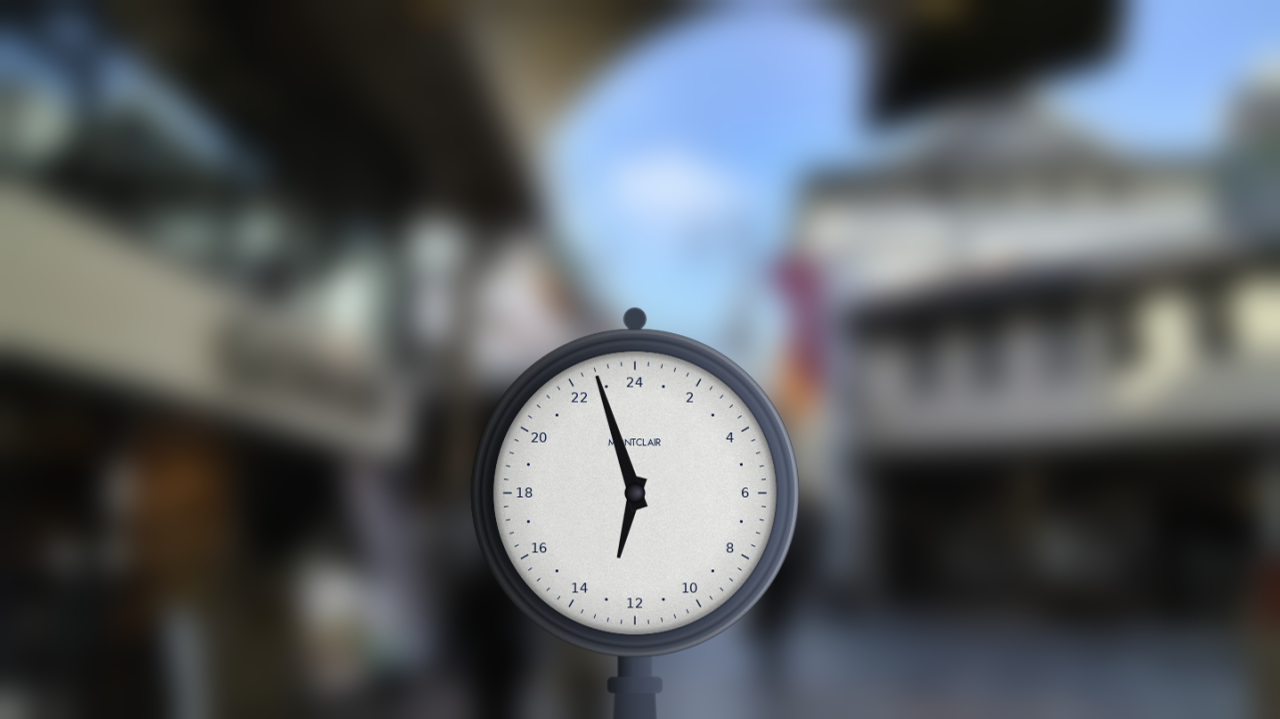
12:57
